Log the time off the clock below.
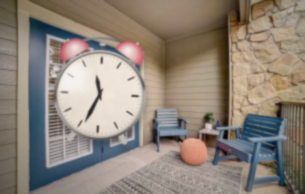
11:34
